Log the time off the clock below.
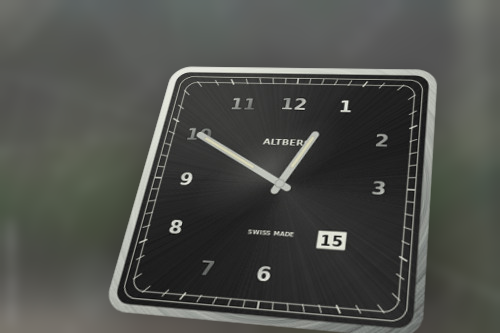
12:50
